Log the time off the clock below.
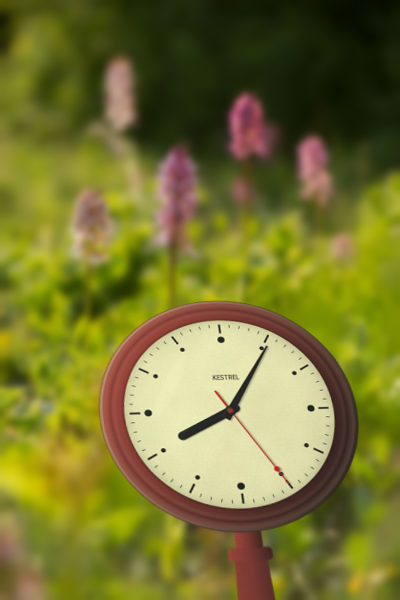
8:05:25
